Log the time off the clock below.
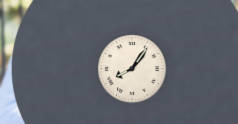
8:06
